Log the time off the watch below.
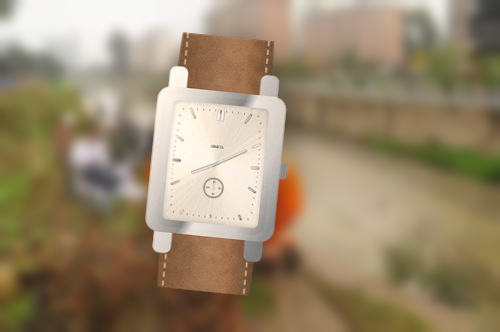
8:10
